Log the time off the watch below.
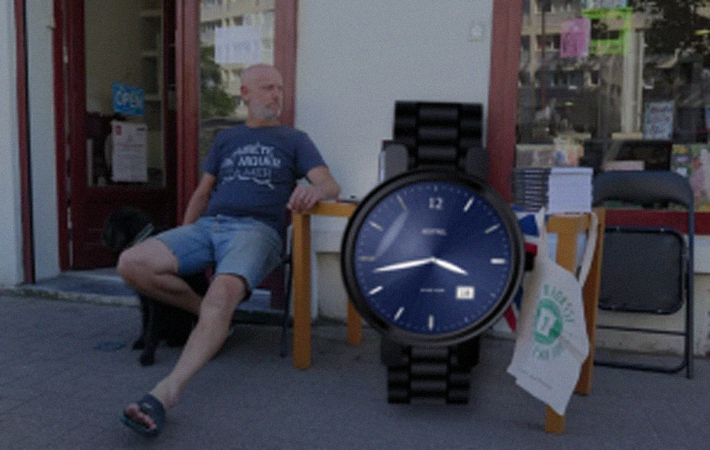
3:43
